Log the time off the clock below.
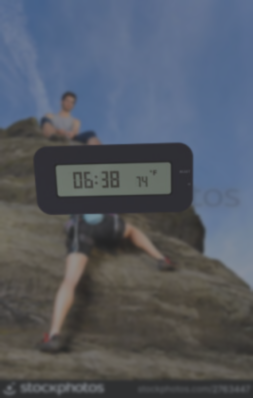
6:38
